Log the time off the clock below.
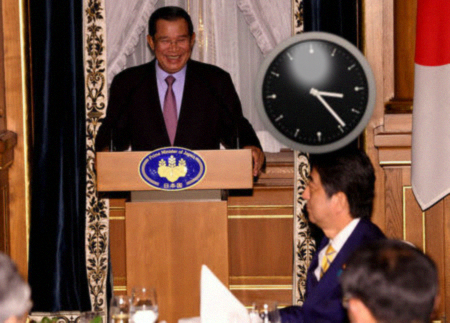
3:24
